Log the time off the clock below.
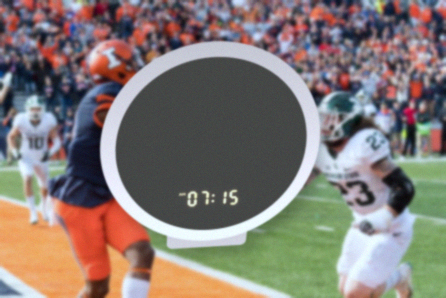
7:15
